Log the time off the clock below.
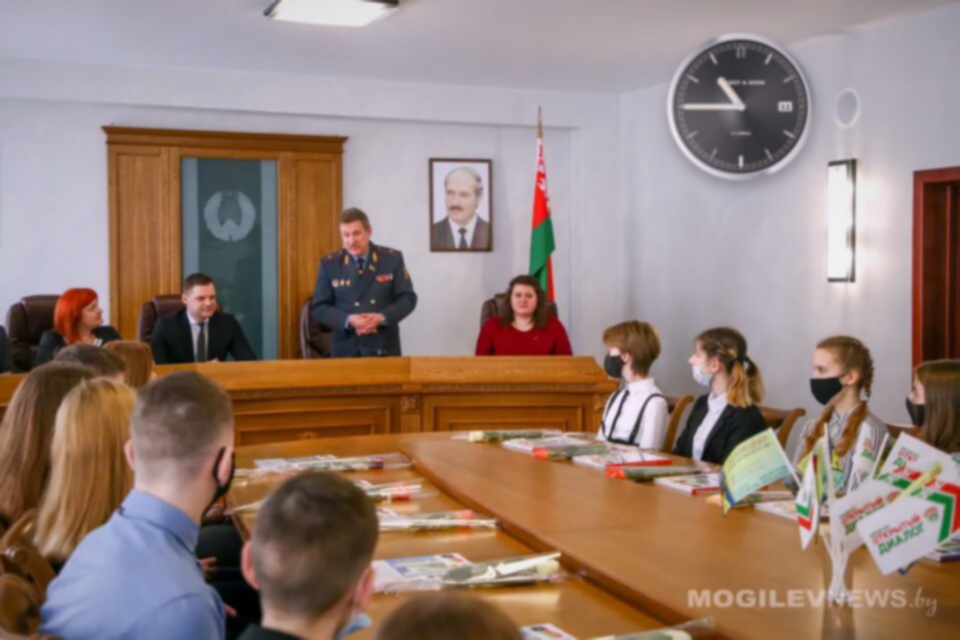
10:45
